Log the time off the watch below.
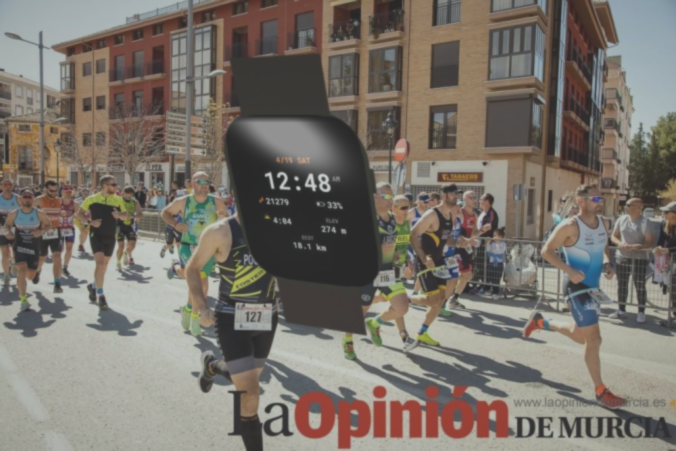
12:48
